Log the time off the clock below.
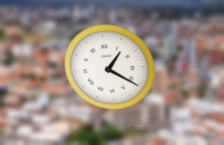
1:21
